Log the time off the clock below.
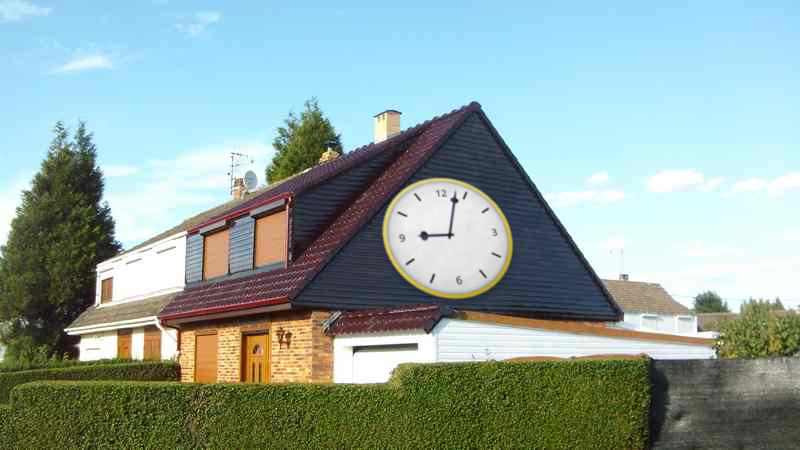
9:03
